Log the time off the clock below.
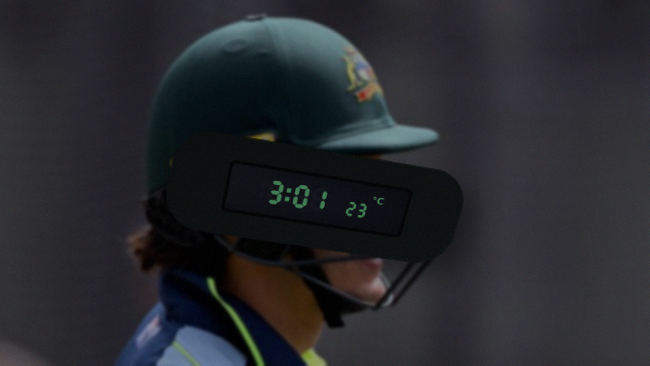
3:01
